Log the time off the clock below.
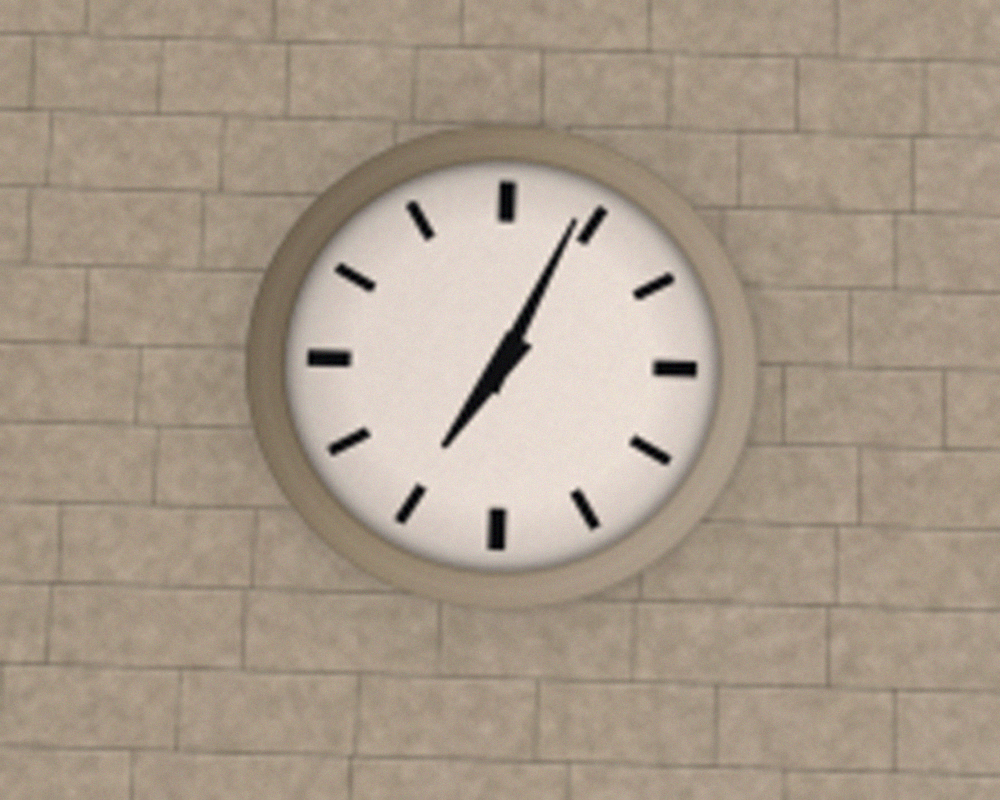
7:04
